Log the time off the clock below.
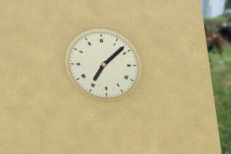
7:08
